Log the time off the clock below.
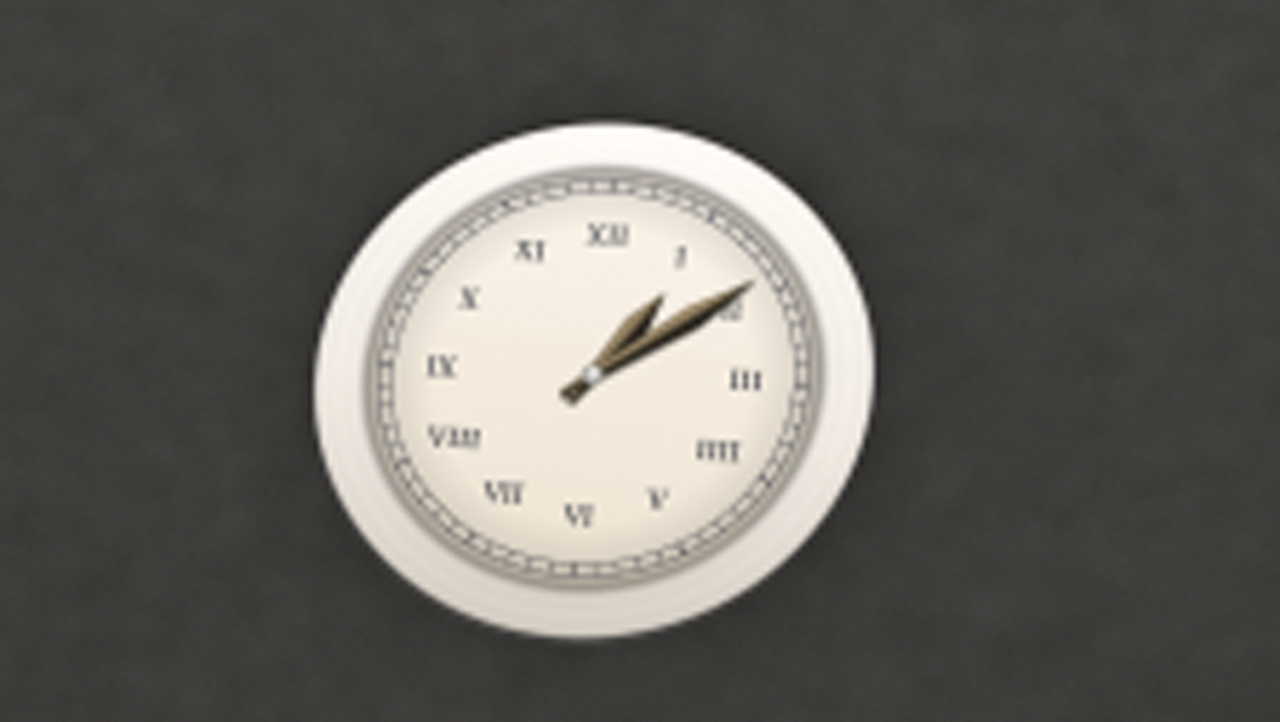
1:09
